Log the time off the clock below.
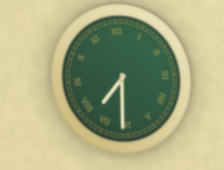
7:31
